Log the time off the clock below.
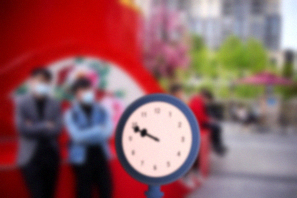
9:49
